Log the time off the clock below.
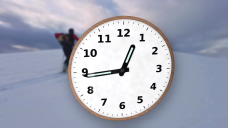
12:44
